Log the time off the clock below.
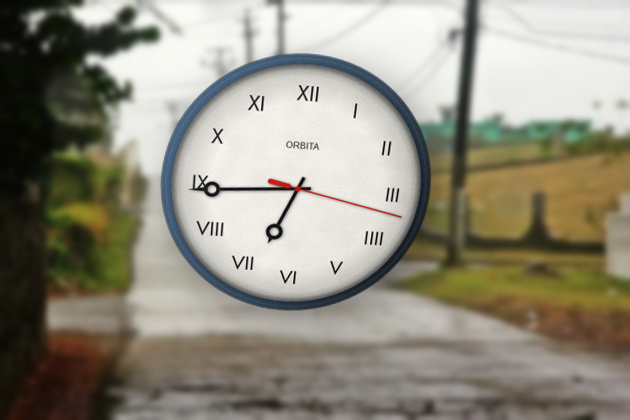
6:44:17
